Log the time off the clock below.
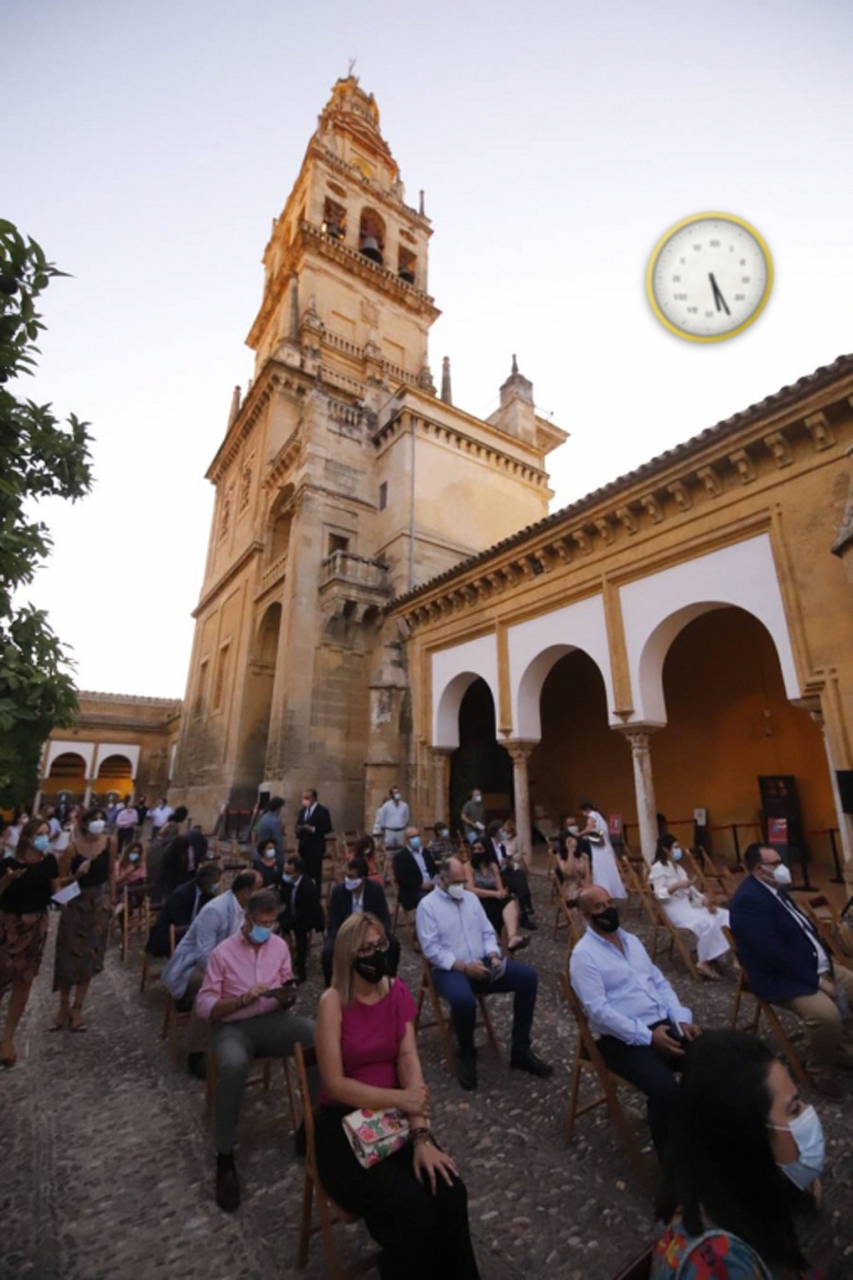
5:25
